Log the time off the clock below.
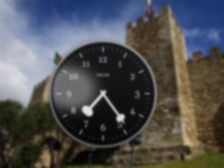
7:24
